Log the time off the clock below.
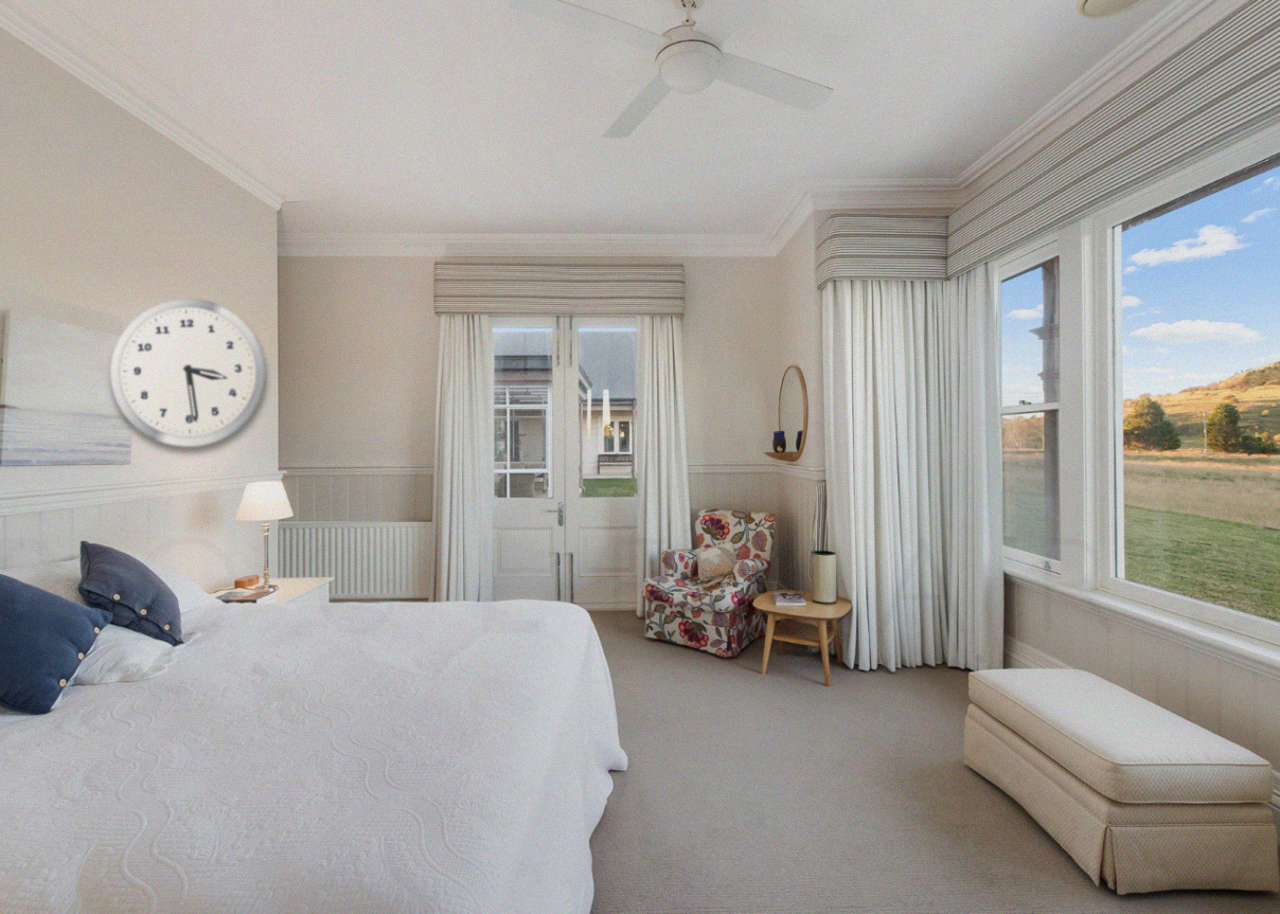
3:29
